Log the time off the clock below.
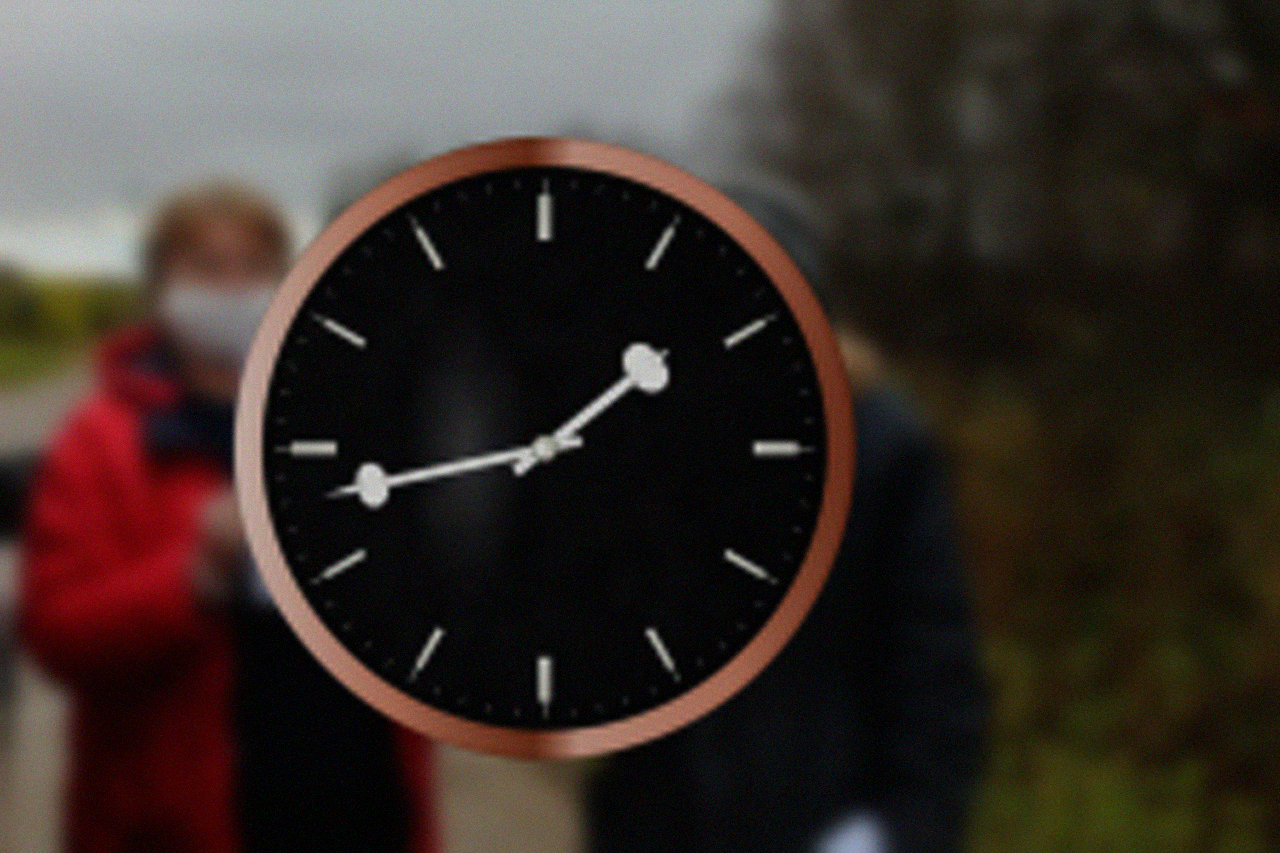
1:43
